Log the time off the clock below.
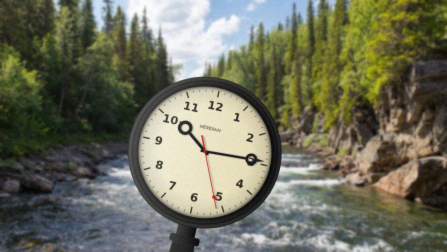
10:14:26
